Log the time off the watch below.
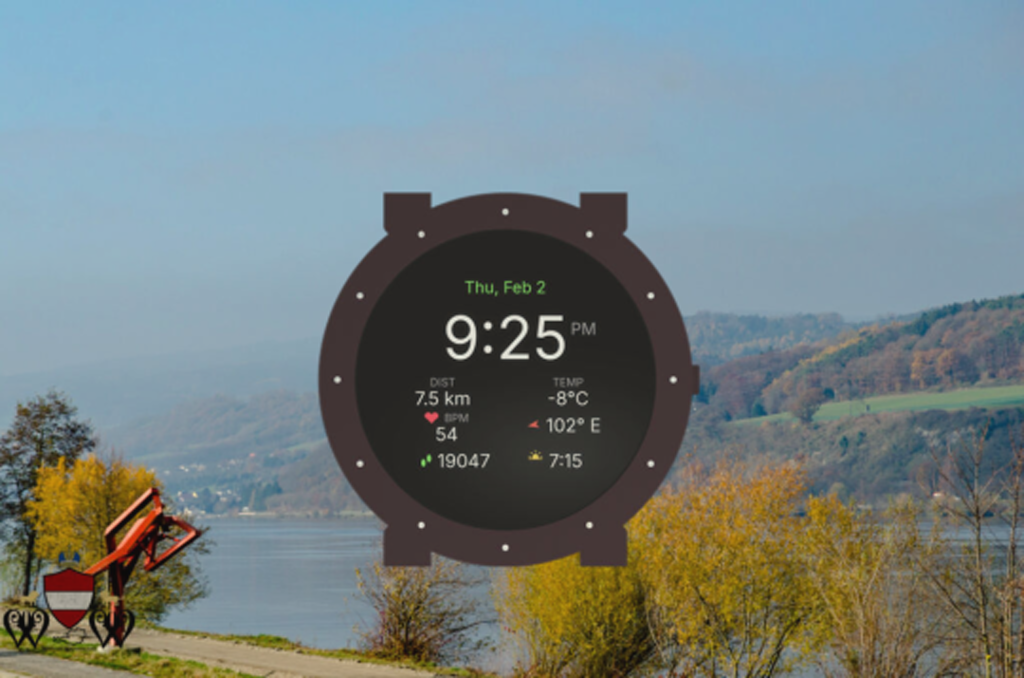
9:25
